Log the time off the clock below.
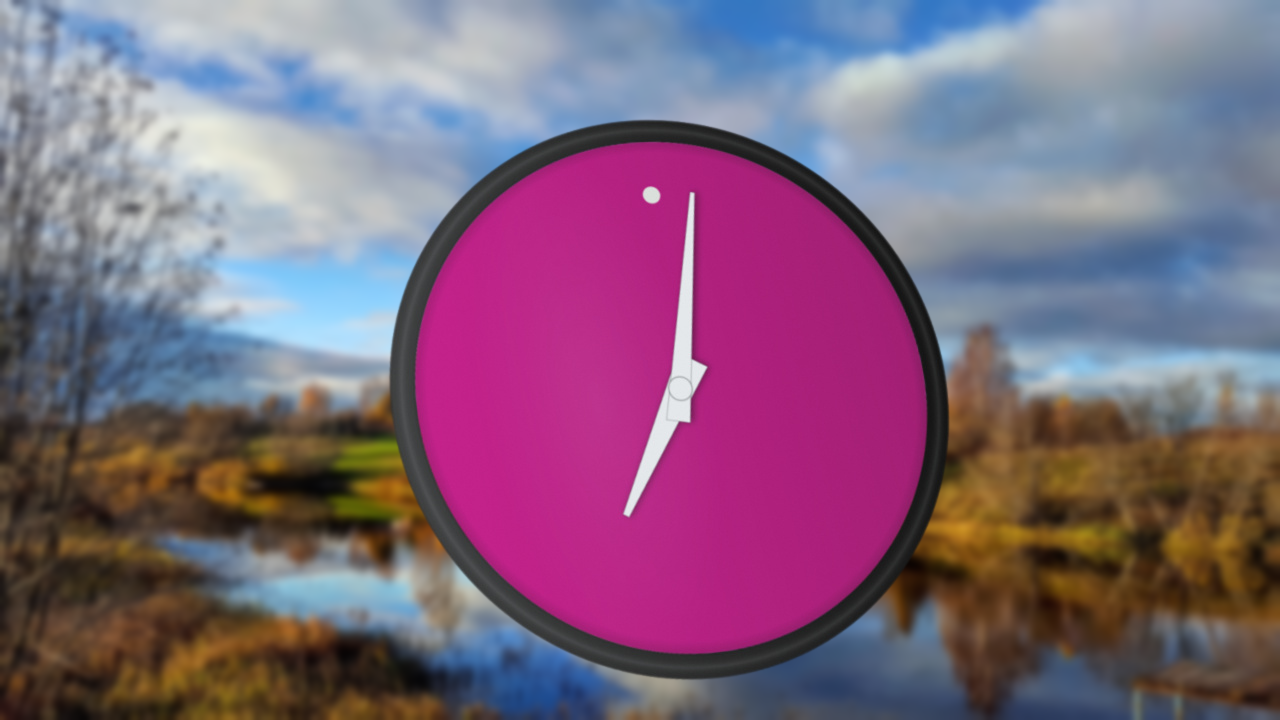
7:02
